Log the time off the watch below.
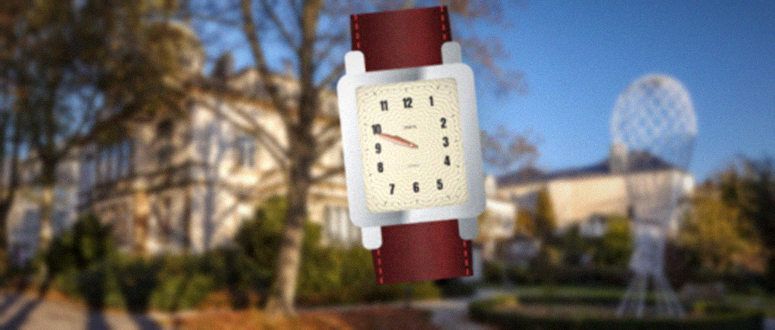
9:49
